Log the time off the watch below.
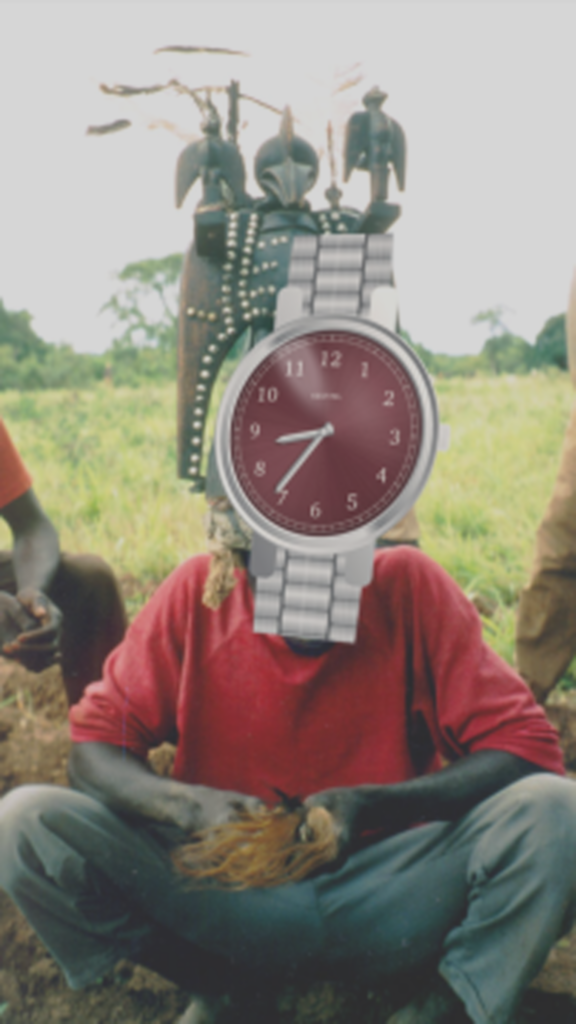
8:36
